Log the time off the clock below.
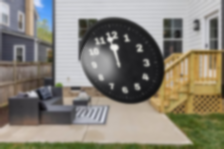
11:59
